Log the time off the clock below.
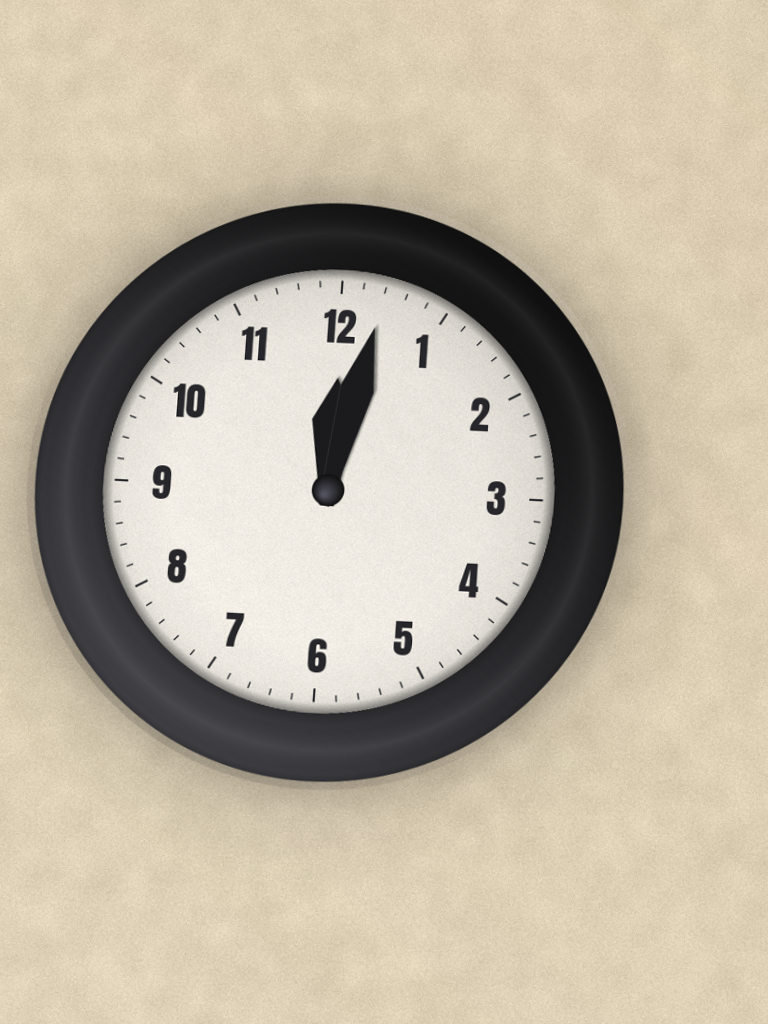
12:02
